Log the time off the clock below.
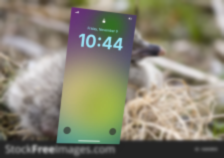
10:44
